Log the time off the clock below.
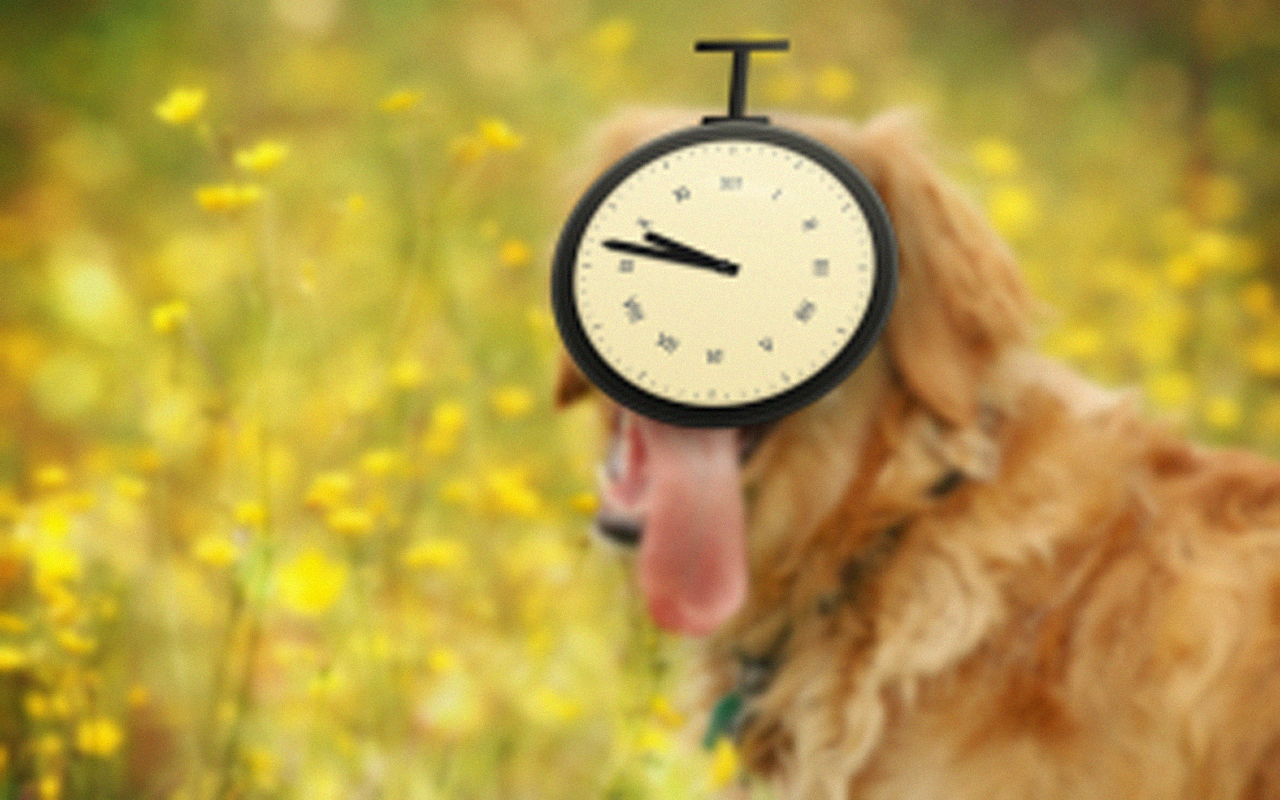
9:47
